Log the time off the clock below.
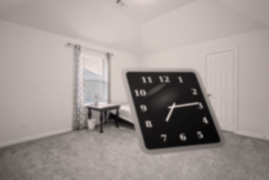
7:14
